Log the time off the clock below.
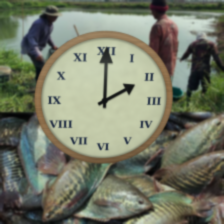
2:00
